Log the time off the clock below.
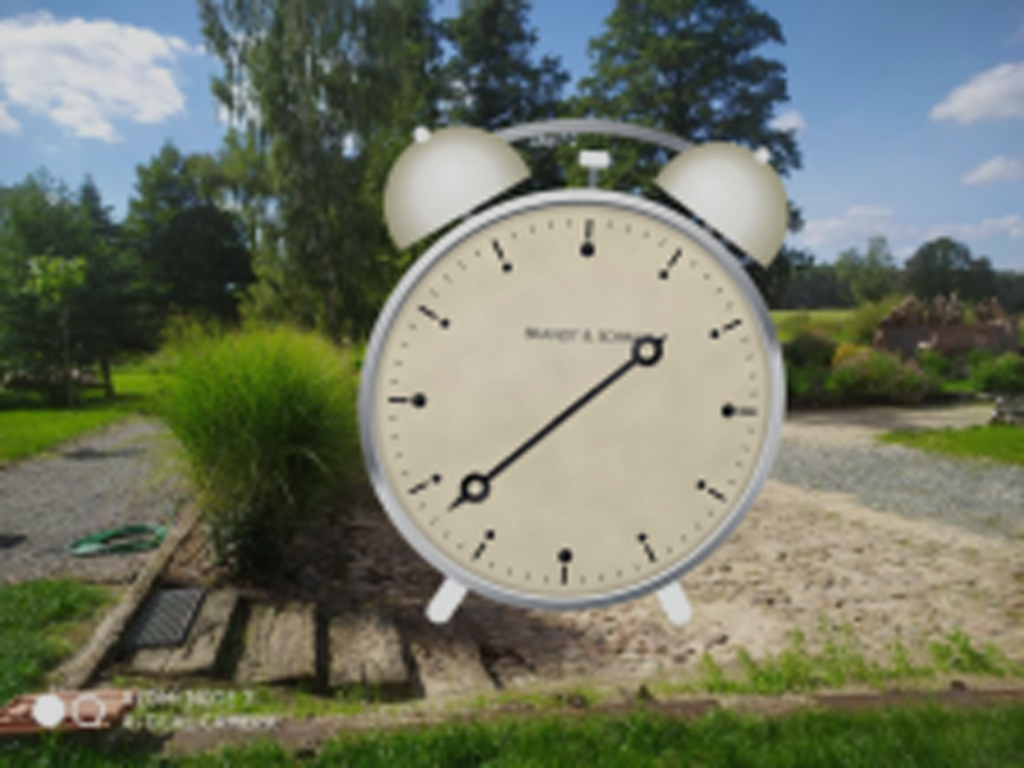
1:38
